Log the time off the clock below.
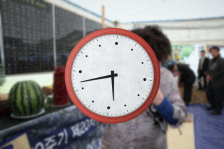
5:42
